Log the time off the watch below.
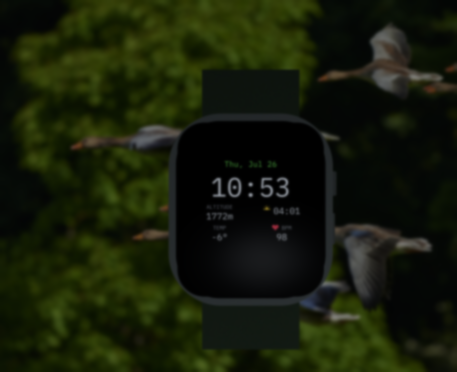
10:53
